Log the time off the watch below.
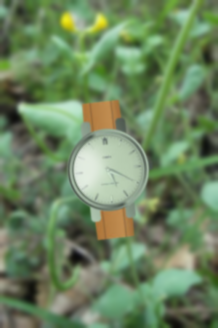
5:20
